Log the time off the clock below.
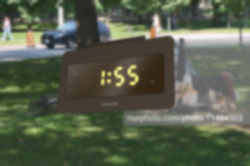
1:55
